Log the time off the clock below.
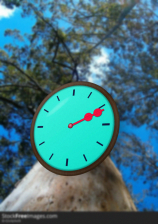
2:11
